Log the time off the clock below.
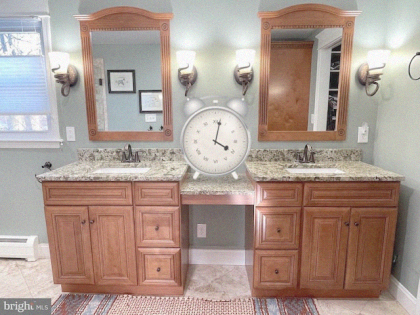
4:02
